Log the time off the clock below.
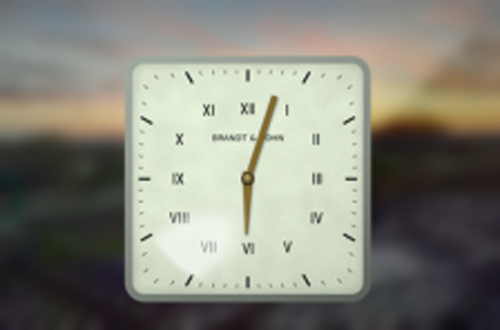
6:03
